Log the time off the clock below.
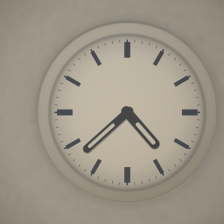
4:38
